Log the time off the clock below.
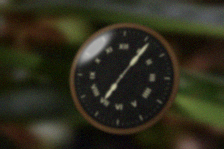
7:06
